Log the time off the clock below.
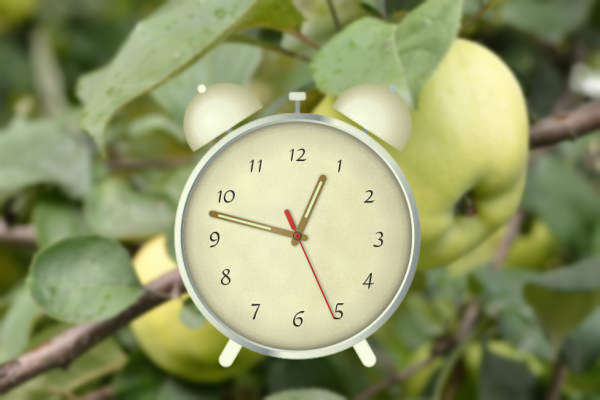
12:47:26
